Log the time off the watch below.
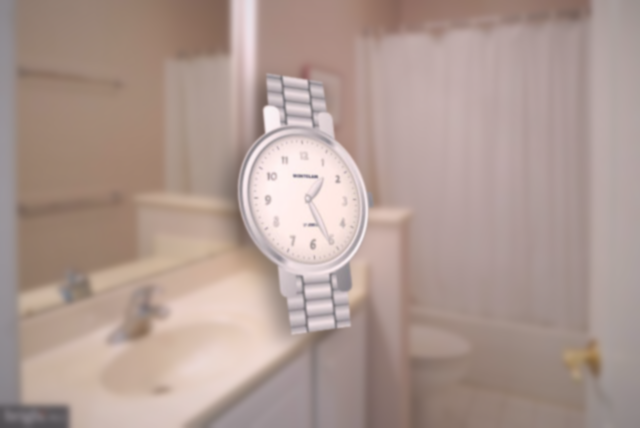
1:26
